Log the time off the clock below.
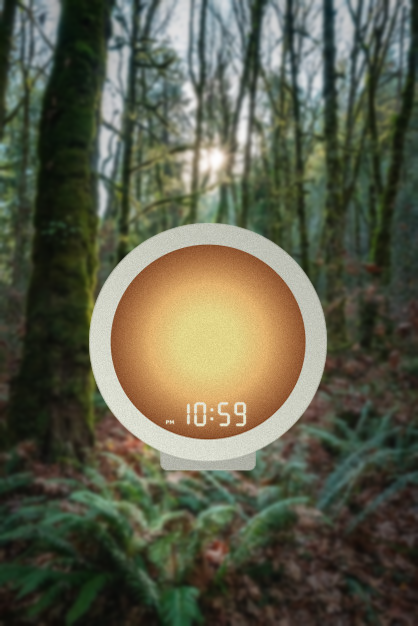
10:59
